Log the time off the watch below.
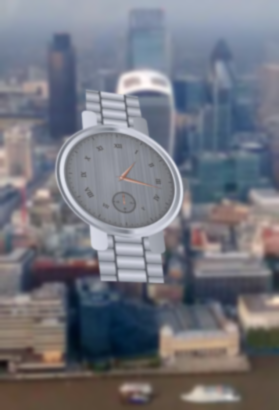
1:17
